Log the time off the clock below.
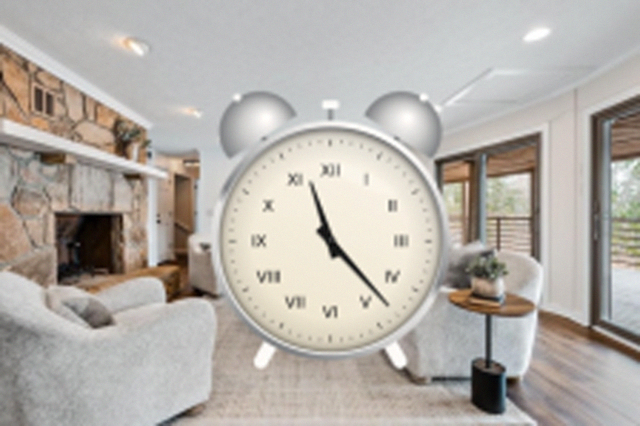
11:23
